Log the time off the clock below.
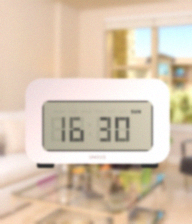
16:30
